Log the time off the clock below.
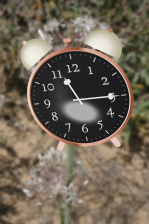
11:15
